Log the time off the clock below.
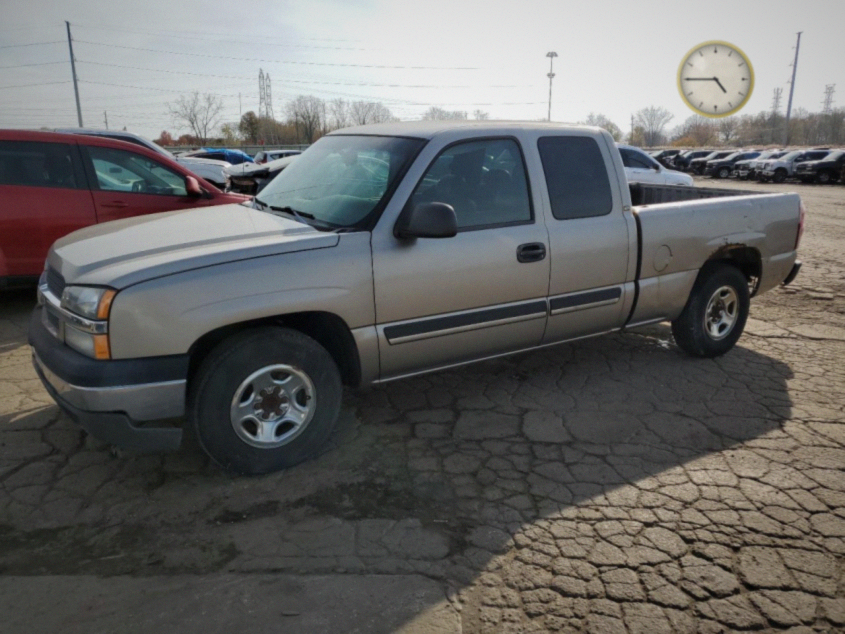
4:45
